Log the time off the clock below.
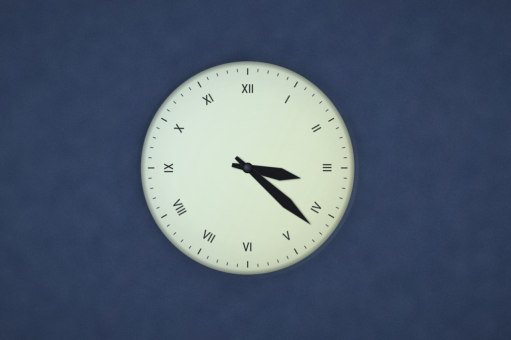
3:22
